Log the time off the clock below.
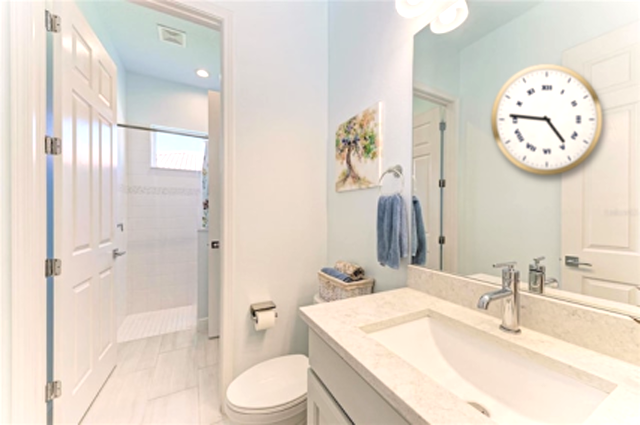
4:46
